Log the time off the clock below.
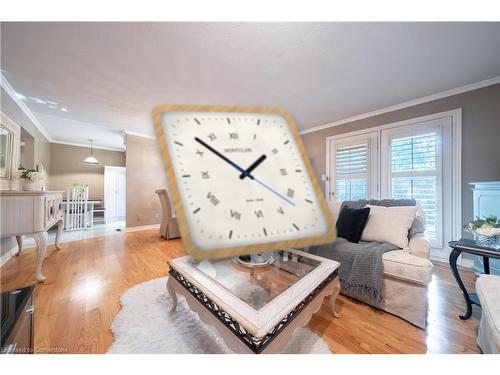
1:52:22
